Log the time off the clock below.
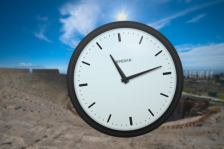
11:13
